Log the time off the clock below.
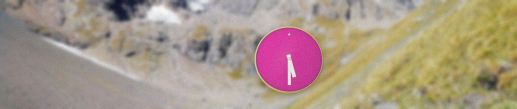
5:30
